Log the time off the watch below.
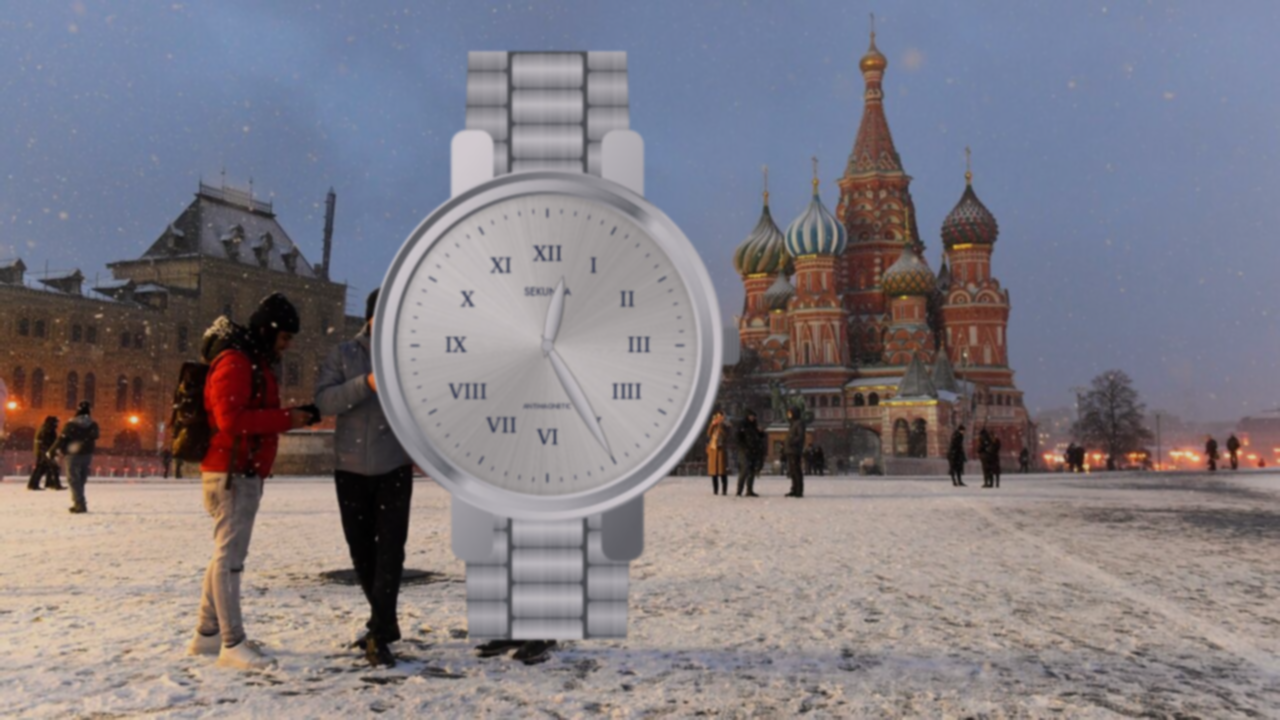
12:25
